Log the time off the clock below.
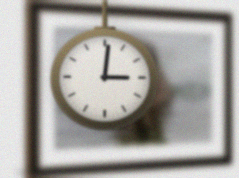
3:01
